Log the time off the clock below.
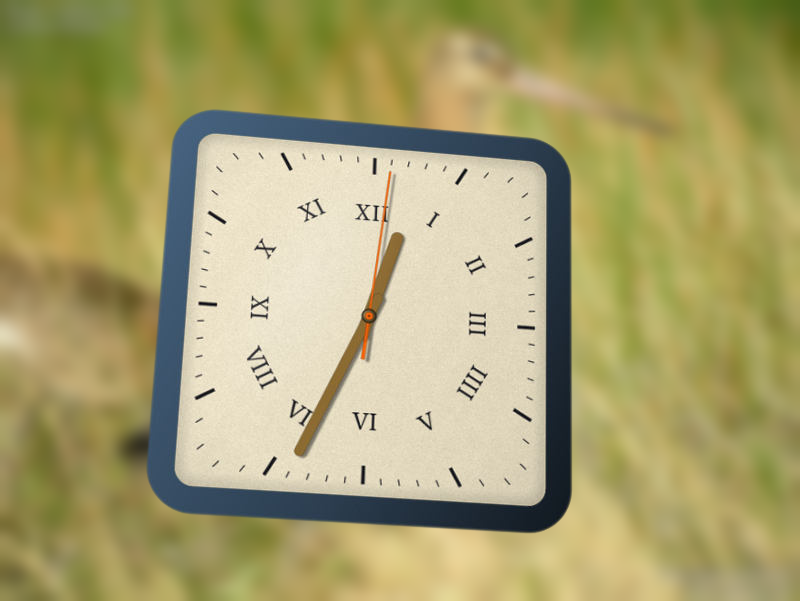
12:34:01
